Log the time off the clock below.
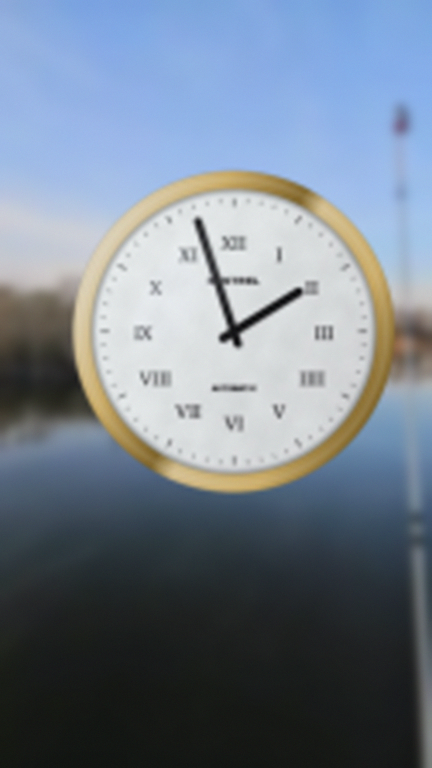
1:57
